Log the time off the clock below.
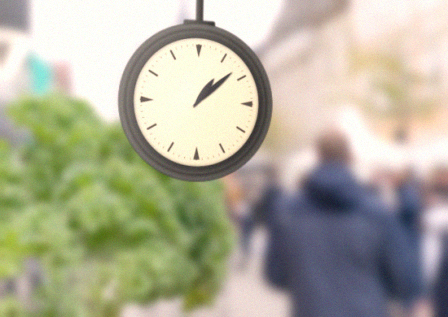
1:08
